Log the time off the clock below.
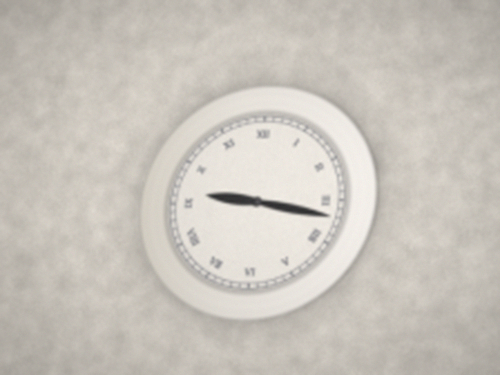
9:17
